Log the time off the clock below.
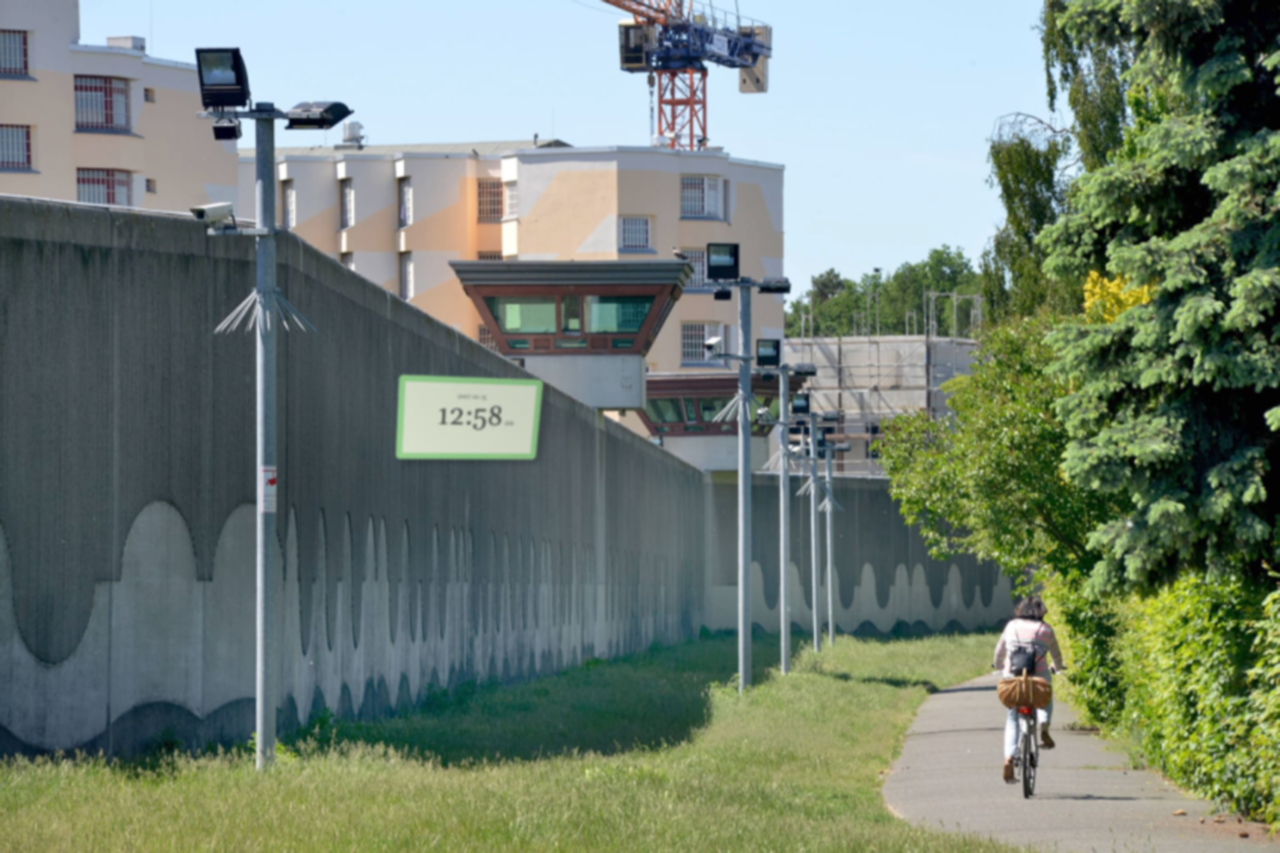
12:58
